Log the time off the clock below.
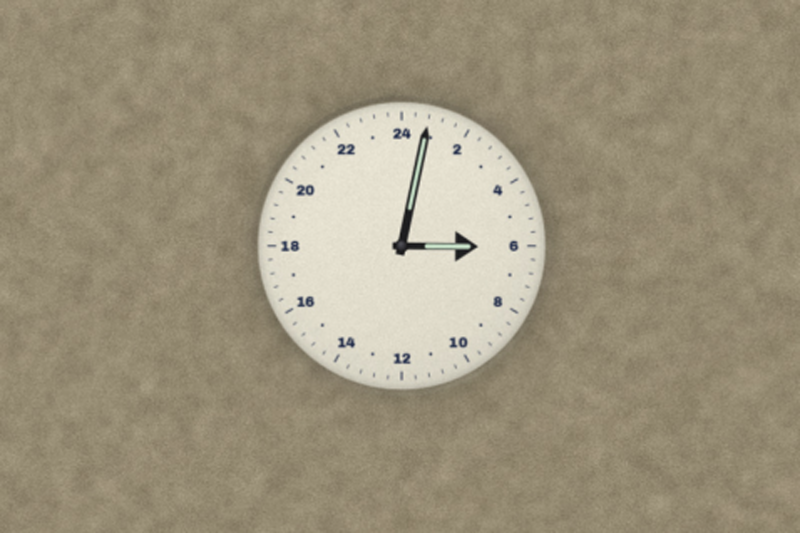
6:02
